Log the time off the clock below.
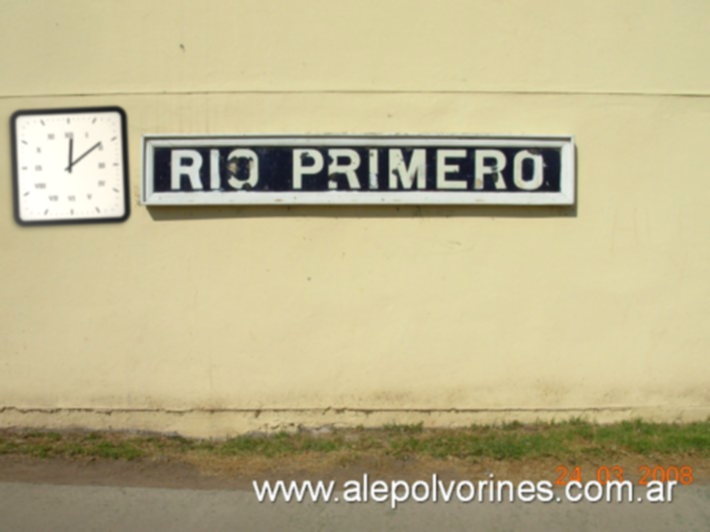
12:09
